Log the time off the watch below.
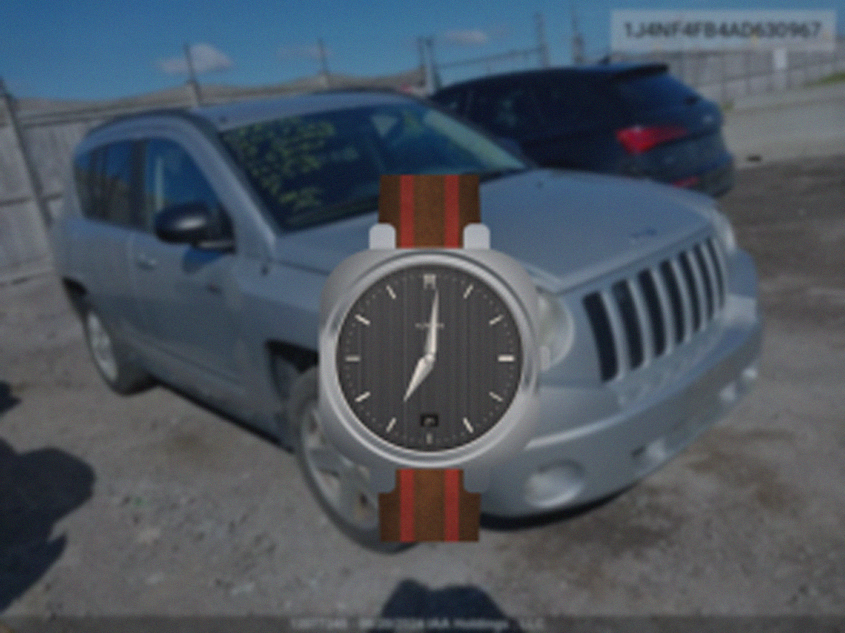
7:01
